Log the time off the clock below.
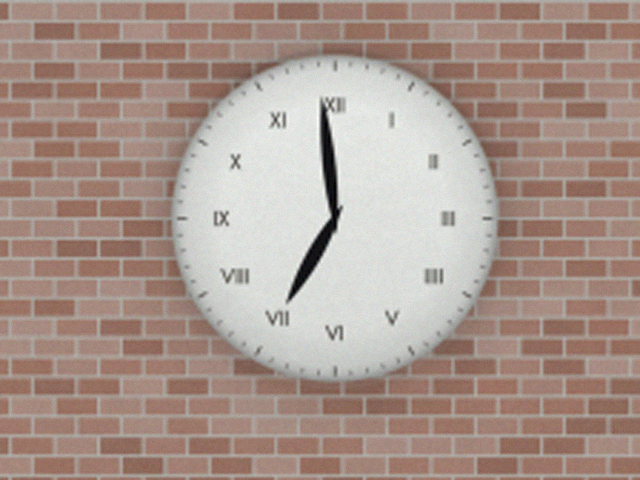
6:59
